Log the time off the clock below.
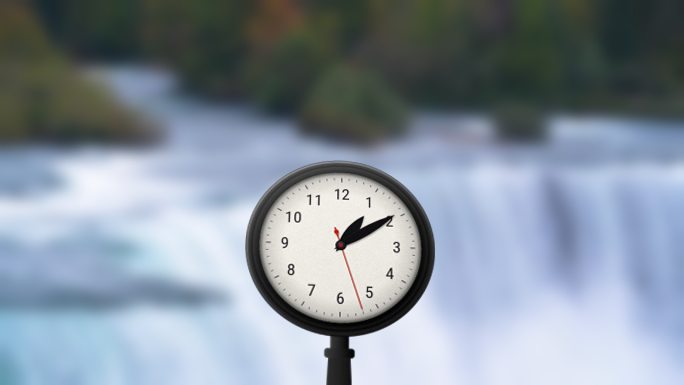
1:09:27
